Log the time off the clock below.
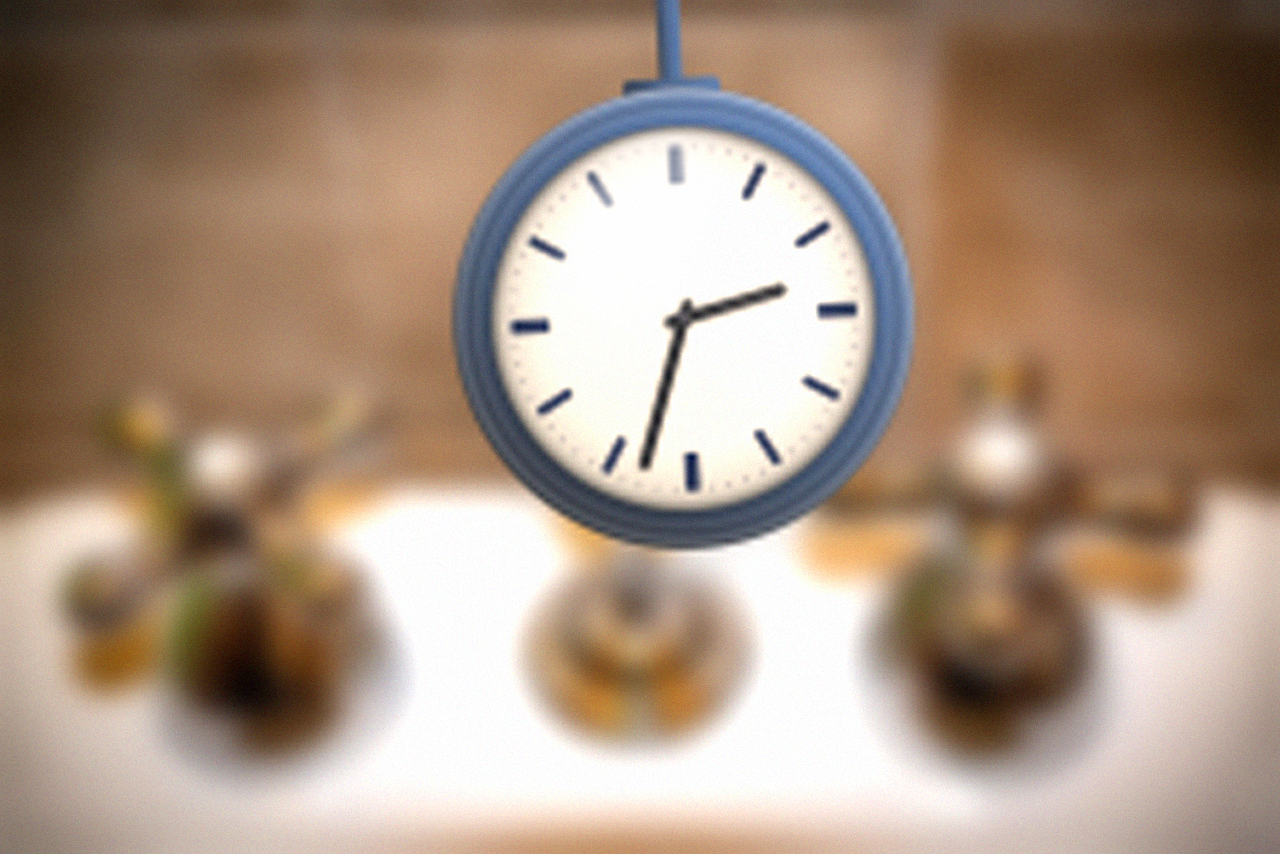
2:33
